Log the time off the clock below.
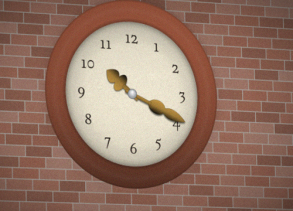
10:19
